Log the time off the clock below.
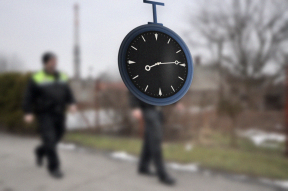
8:14
